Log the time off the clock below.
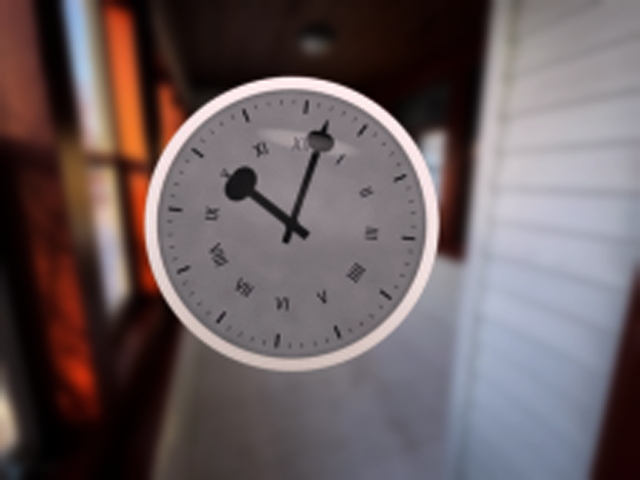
10:02
